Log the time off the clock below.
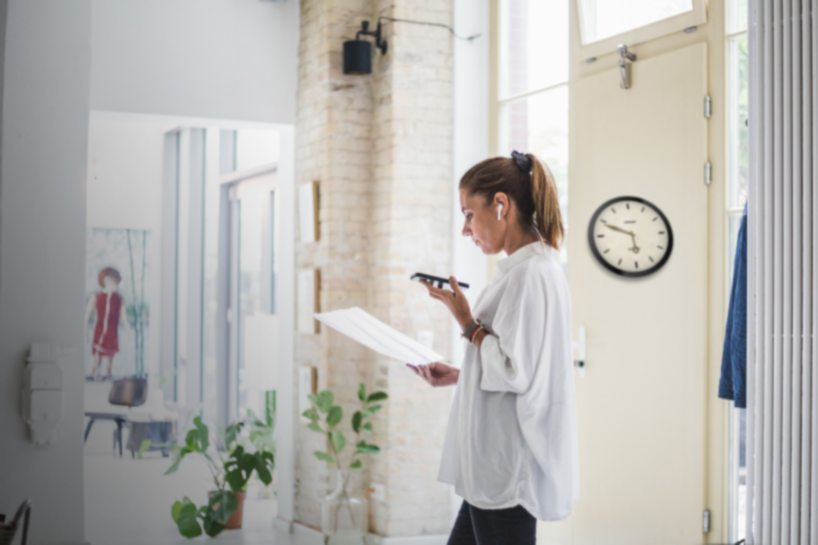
5:49
